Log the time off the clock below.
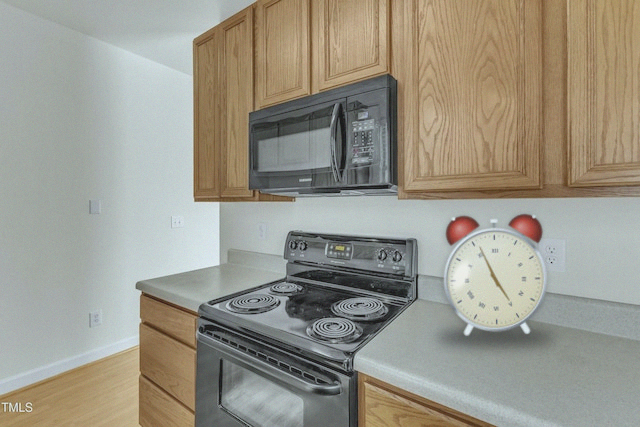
4:56
